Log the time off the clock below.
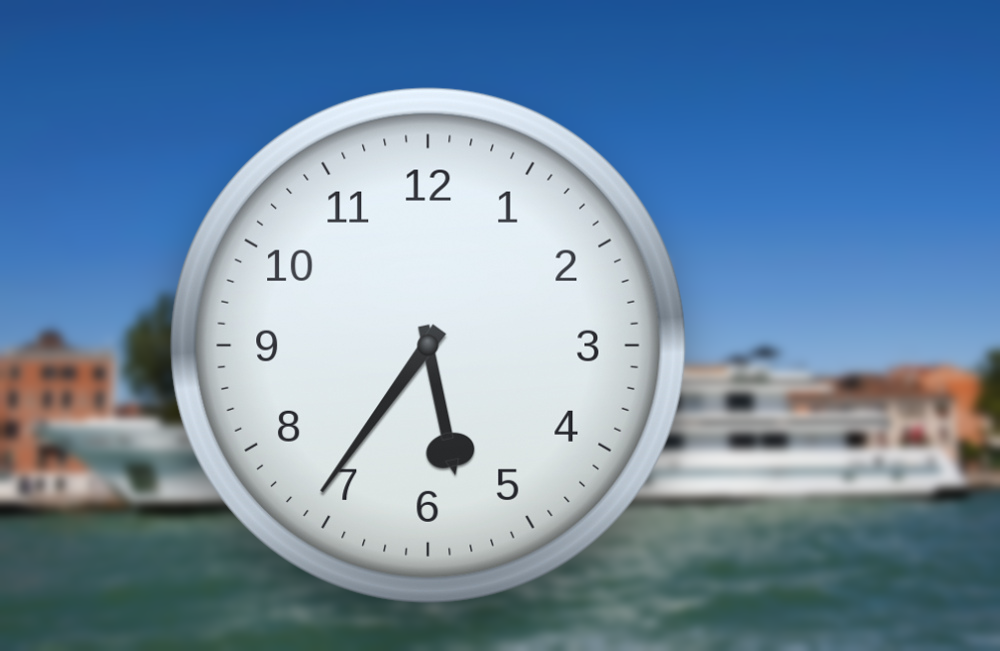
5:36
